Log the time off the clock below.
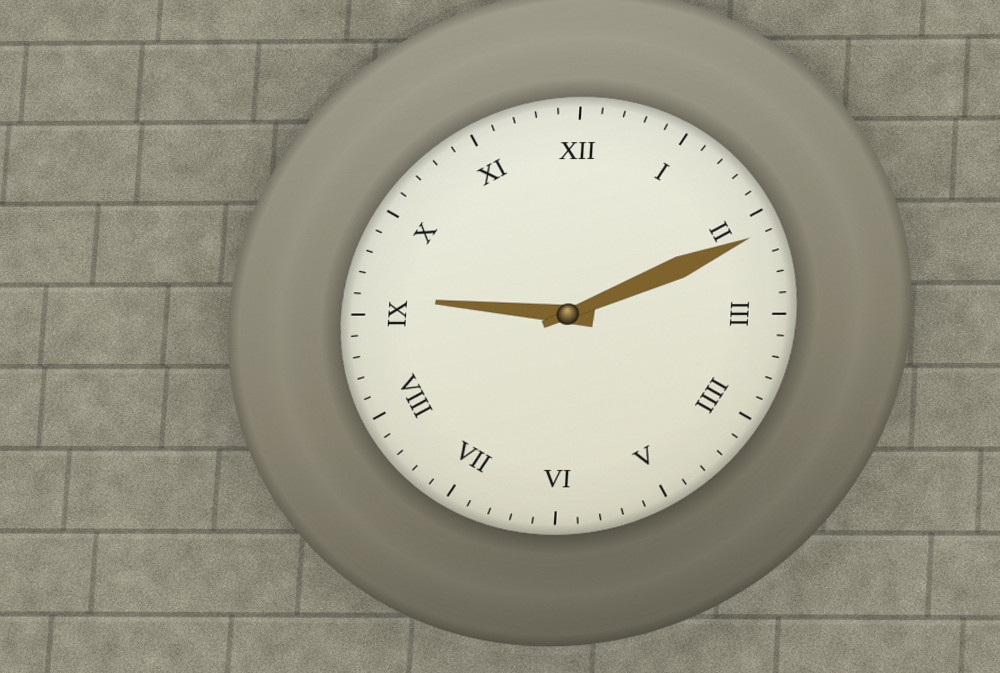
9:11
